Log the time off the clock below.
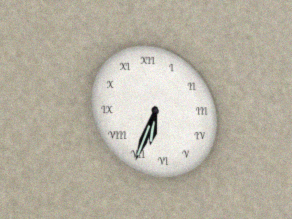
6:35
